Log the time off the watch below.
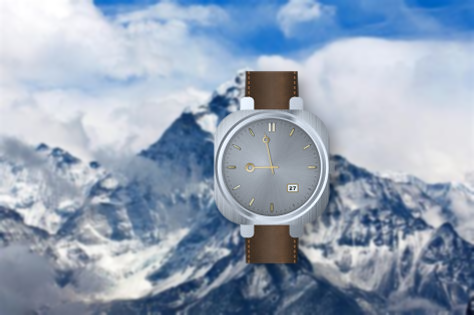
8:58
